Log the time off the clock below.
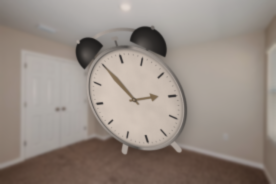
2:55
